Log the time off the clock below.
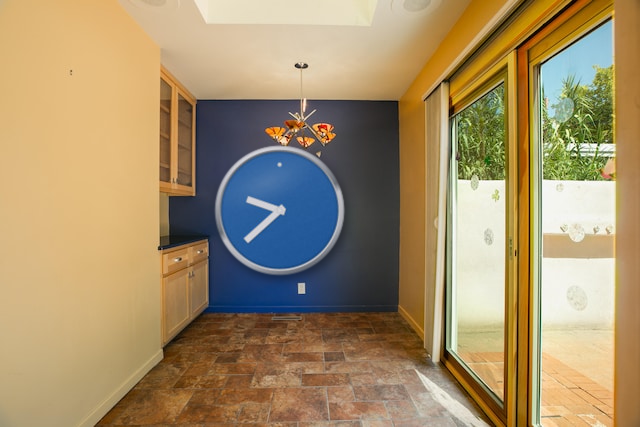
9:38
